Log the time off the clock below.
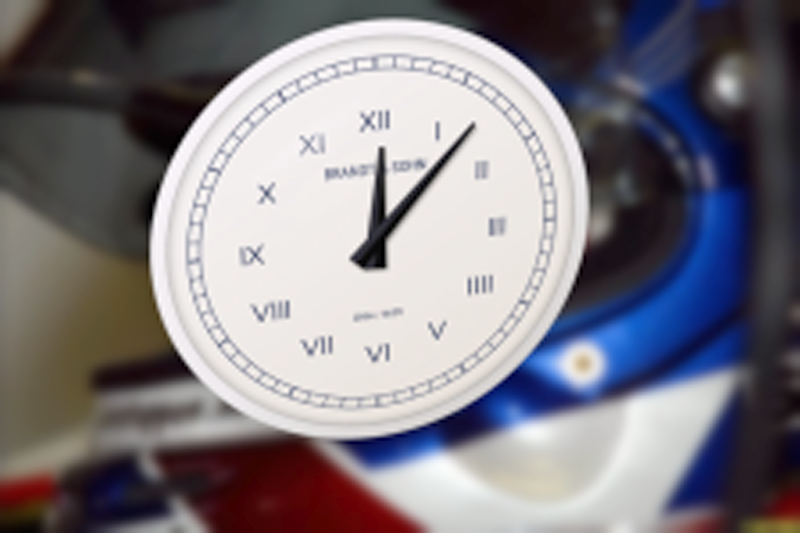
12:07
